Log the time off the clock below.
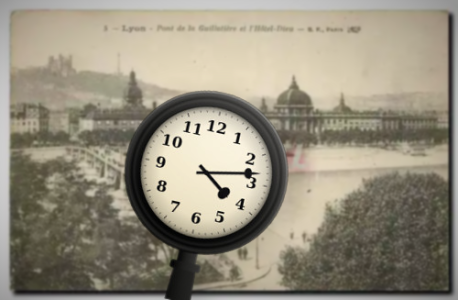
4:13
